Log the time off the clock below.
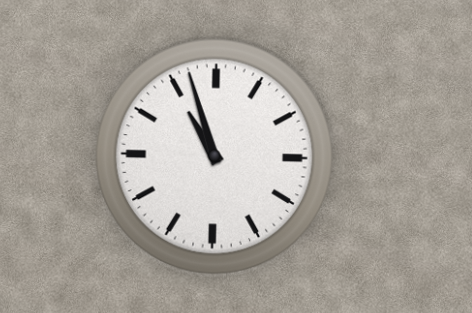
10:57
